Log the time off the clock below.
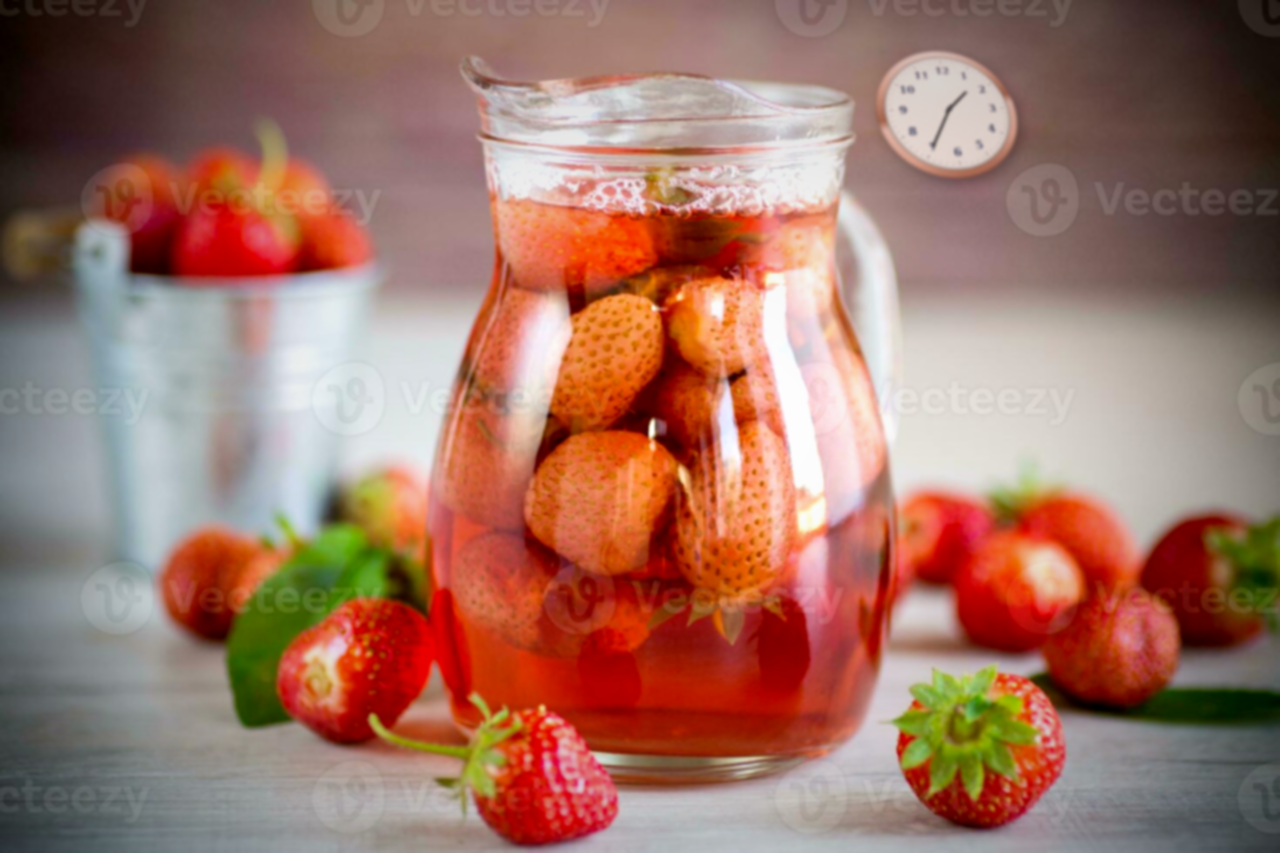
1:35
